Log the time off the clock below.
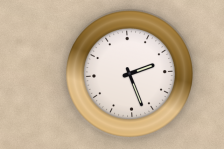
2:27
